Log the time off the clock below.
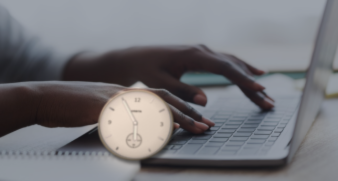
5:55
